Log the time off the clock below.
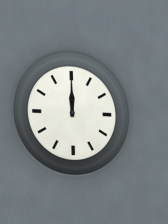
12:00
